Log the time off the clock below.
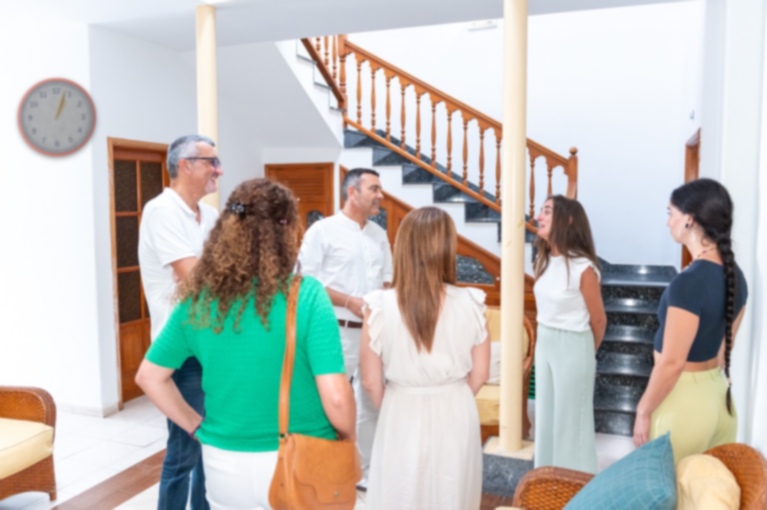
1:03
